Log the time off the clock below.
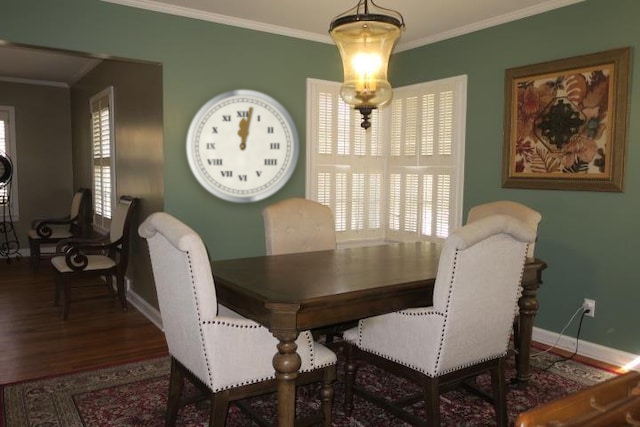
12:02
